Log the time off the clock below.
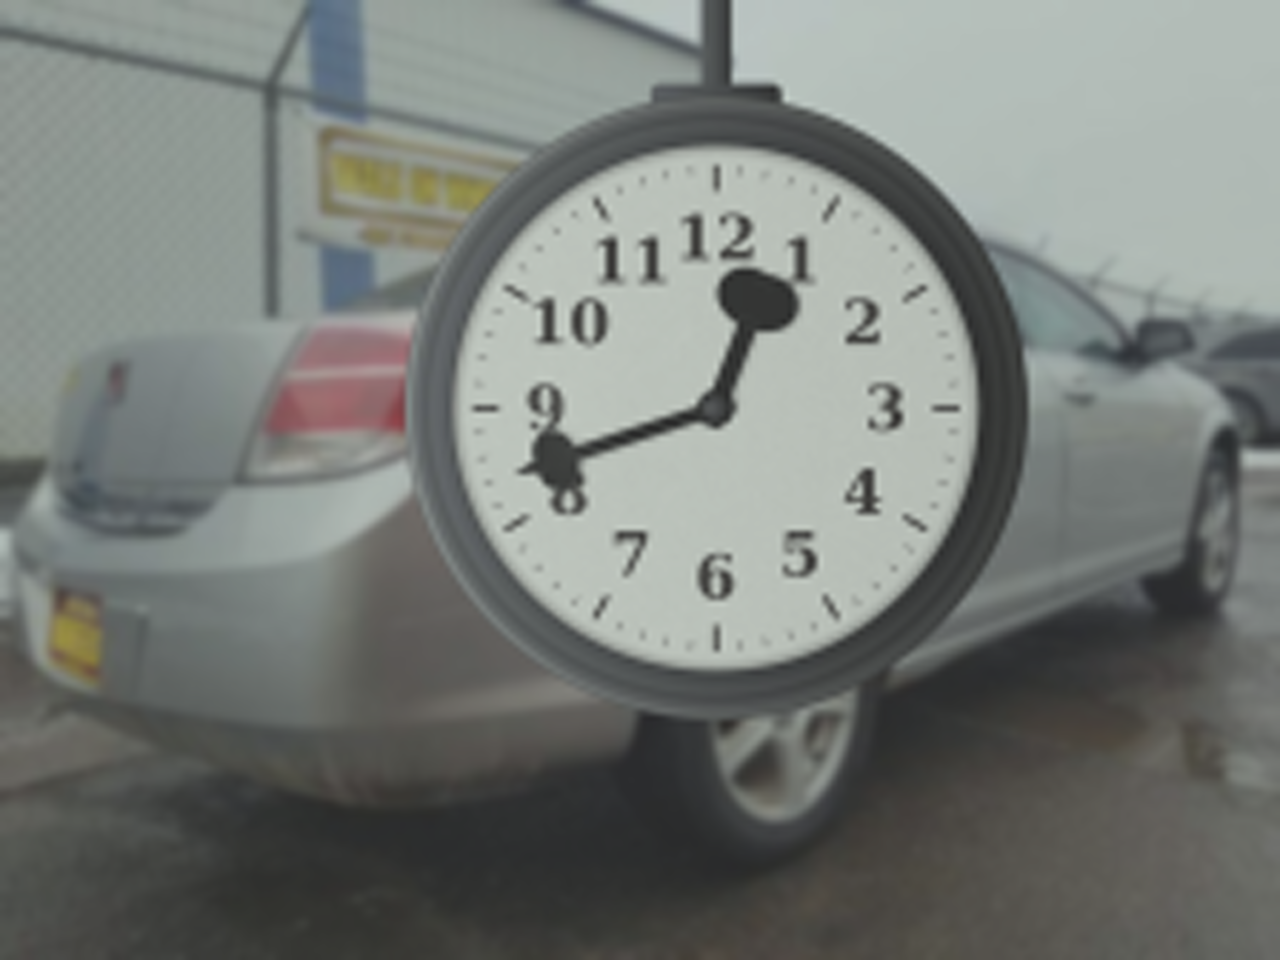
12:42
